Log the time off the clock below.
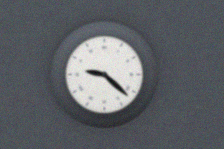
9:22
